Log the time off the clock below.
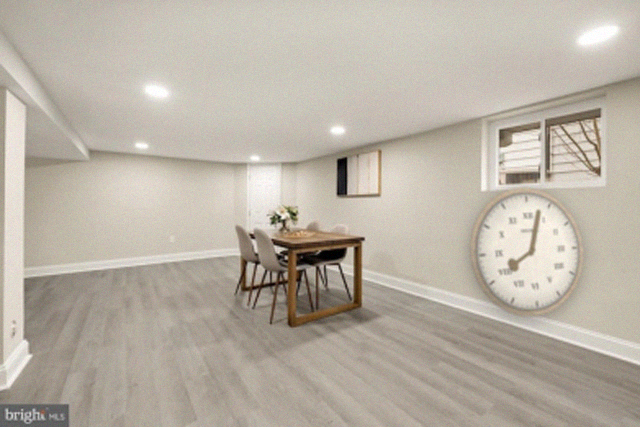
8:03
